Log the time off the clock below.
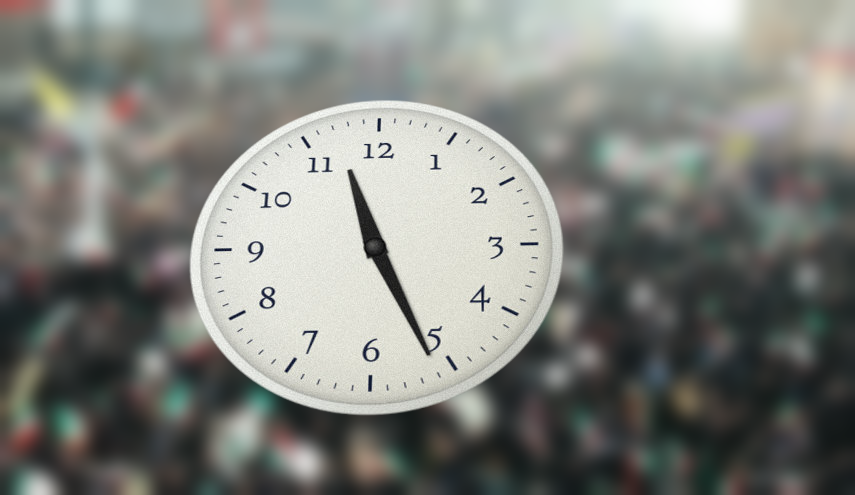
11:26
